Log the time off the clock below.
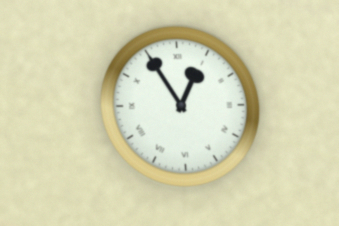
12:55
